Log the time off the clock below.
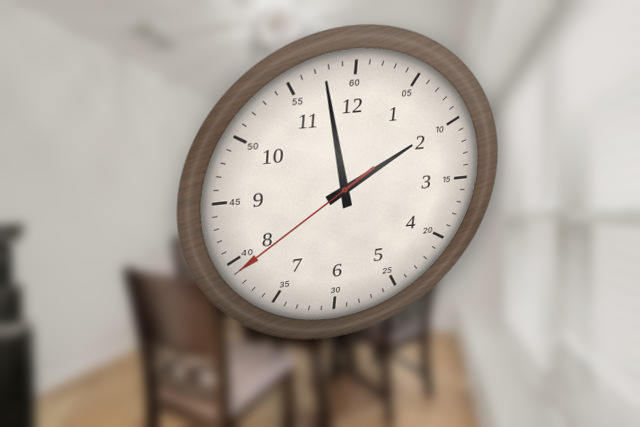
1:57:39
